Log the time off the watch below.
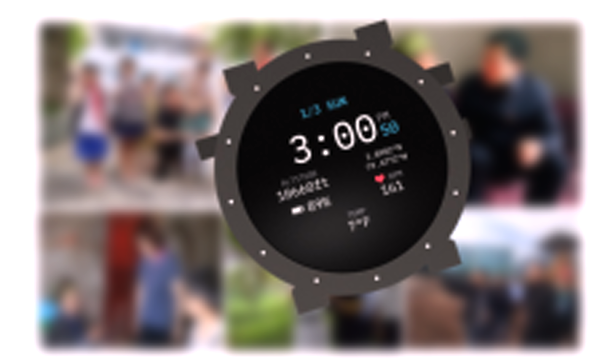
3:00
